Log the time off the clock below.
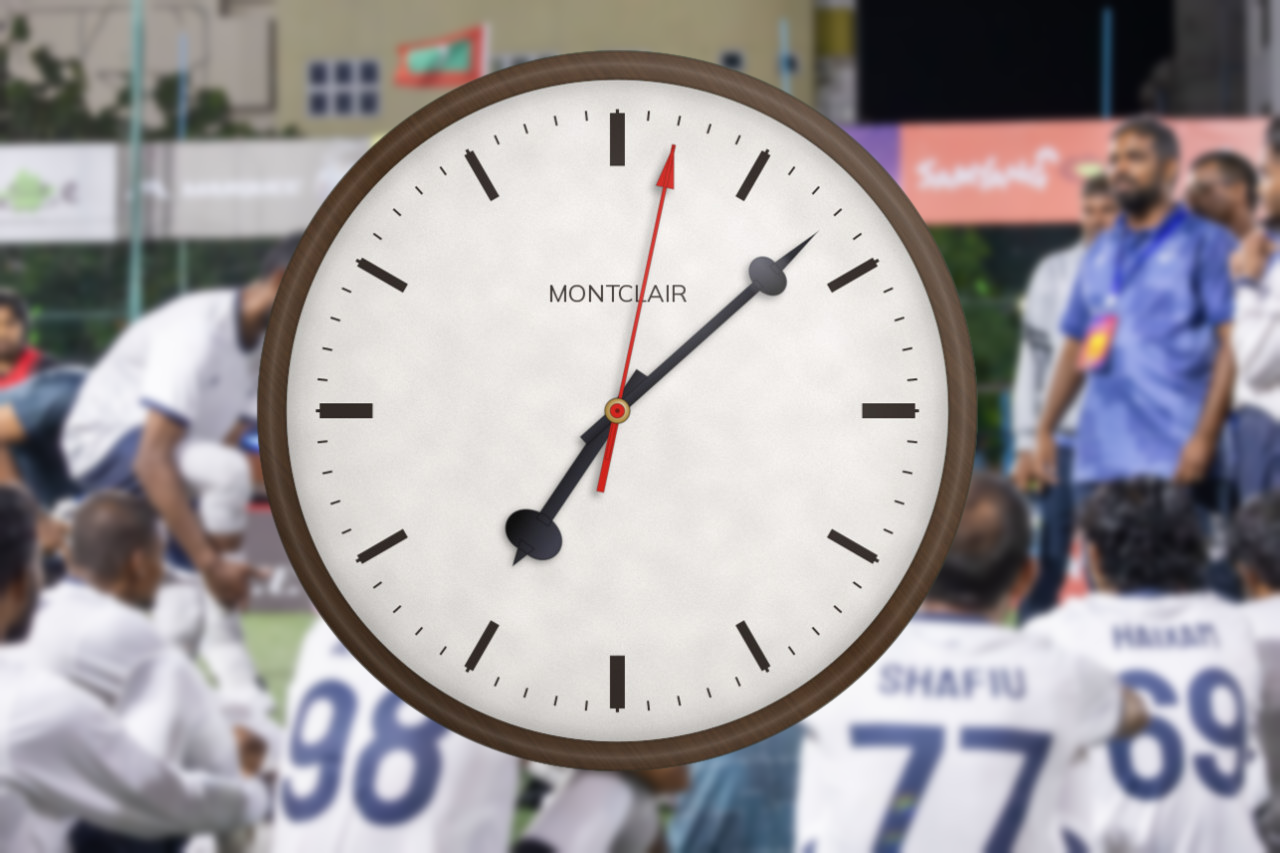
7:08:02
